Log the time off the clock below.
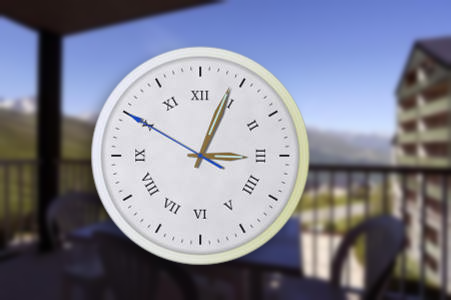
3:03:50
